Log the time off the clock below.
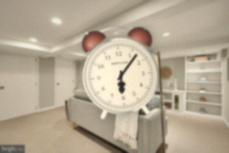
6:07
